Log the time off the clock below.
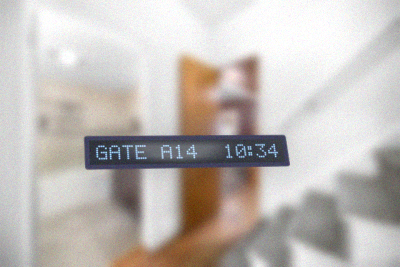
10:34
